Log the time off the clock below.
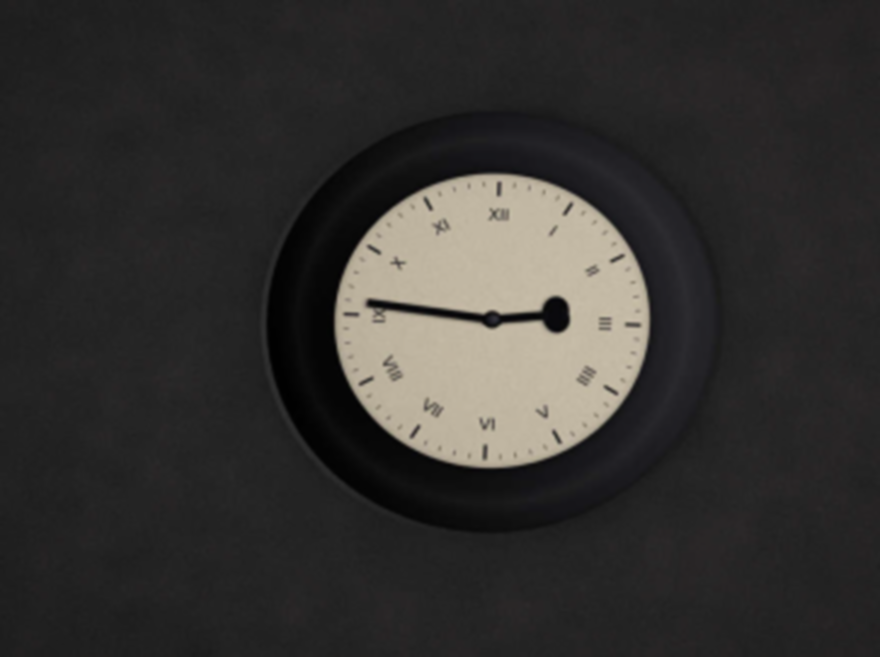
2:46
